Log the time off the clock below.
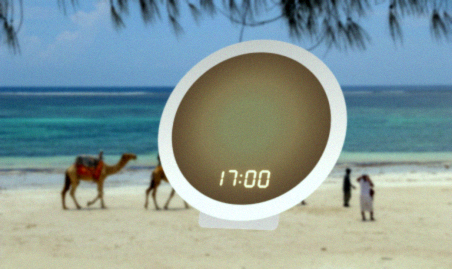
17:00
